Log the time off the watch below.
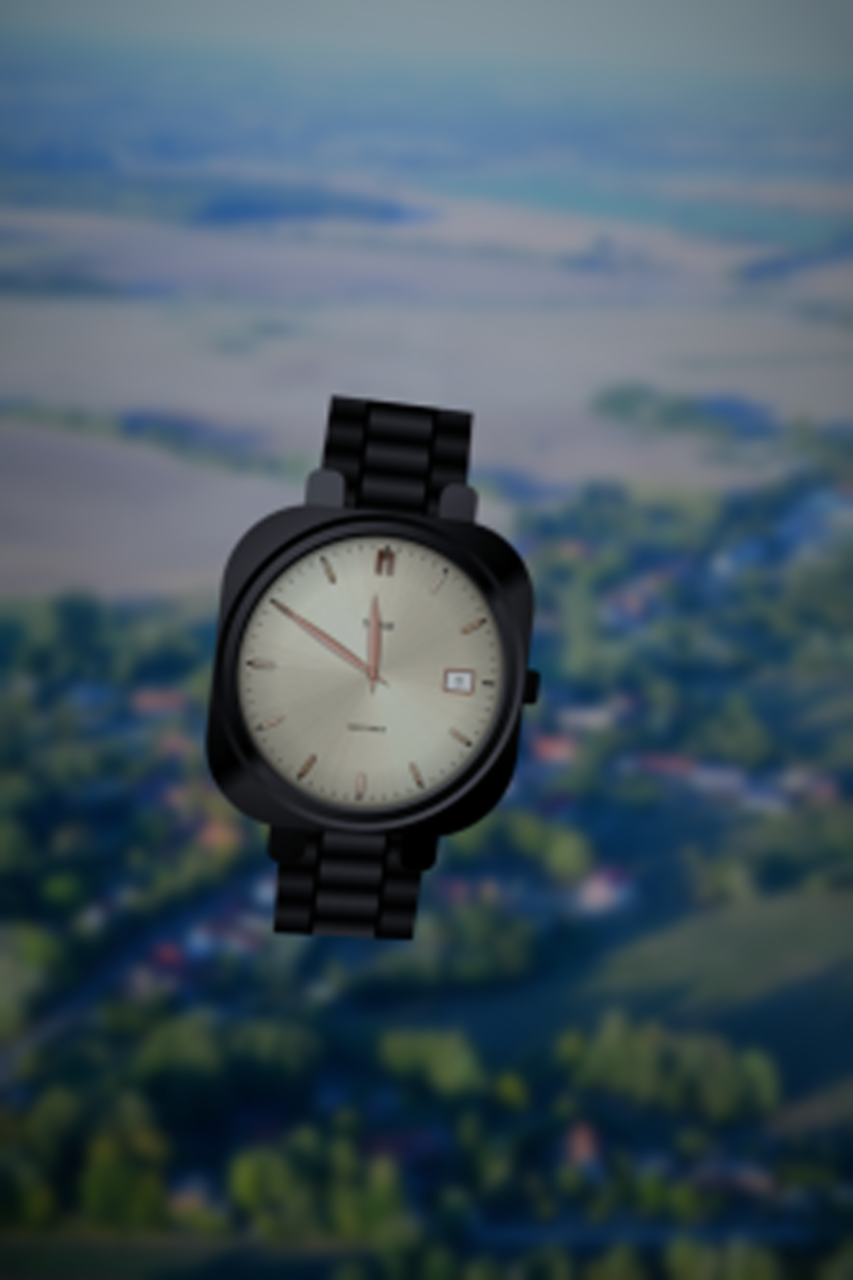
11:50
